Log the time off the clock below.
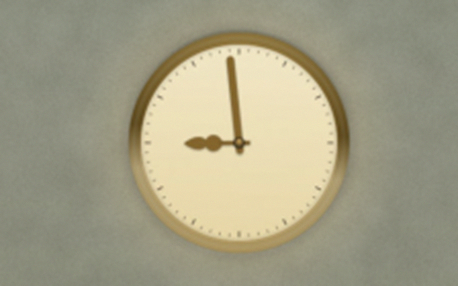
8:59
